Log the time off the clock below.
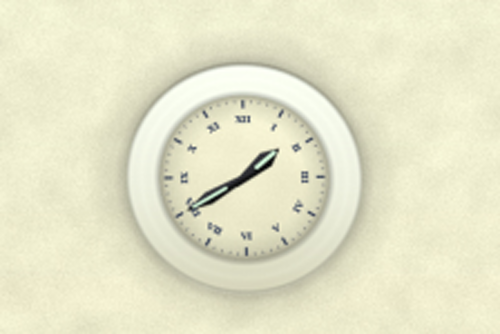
1:40
